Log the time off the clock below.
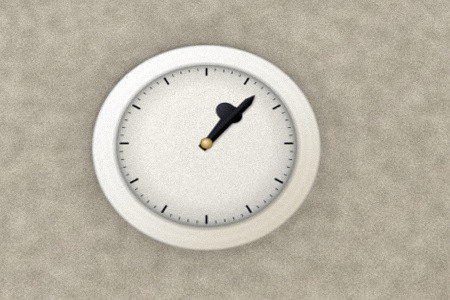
1:07
